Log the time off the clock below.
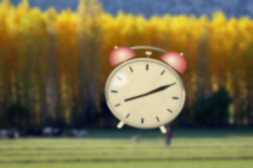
8:10
